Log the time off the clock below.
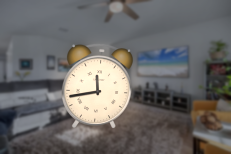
11:43
